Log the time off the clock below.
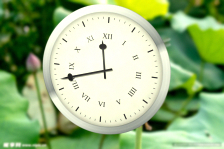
11:42
